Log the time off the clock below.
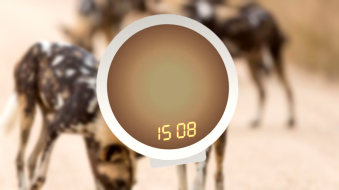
15:08
